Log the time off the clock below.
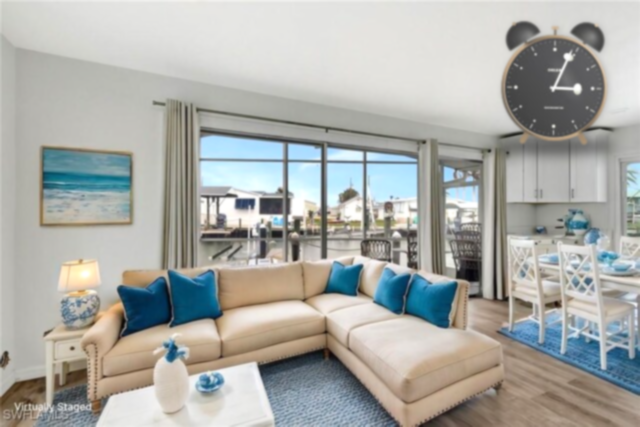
3:04
